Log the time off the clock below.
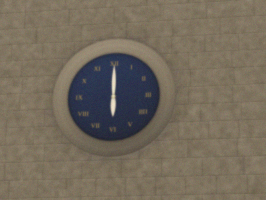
6:00
